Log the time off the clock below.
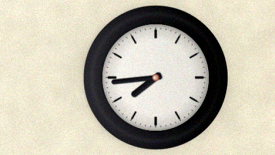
7:44
